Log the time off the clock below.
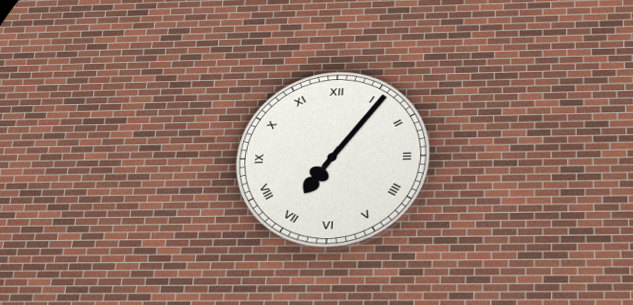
7:06
